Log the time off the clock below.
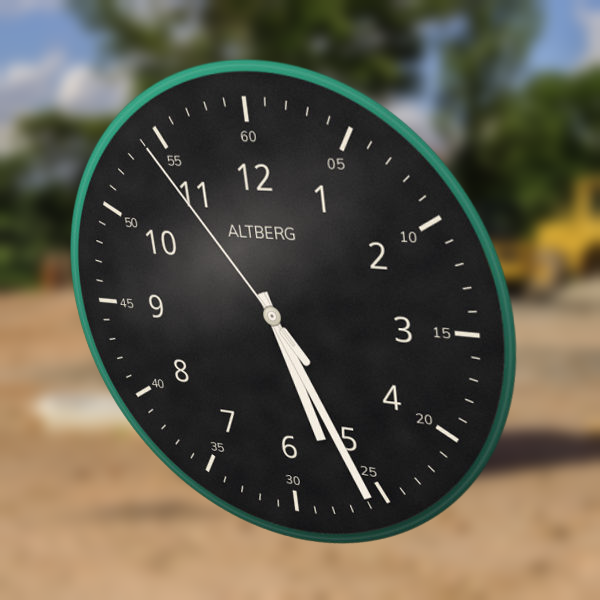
5:25:54
